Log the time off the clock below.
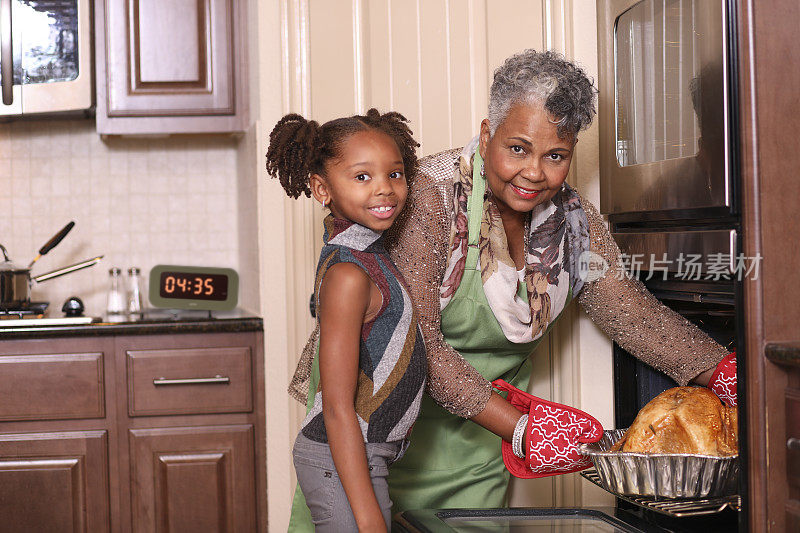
4:35
